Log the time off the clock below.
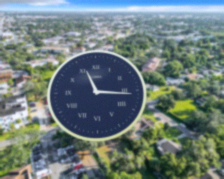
11:16
